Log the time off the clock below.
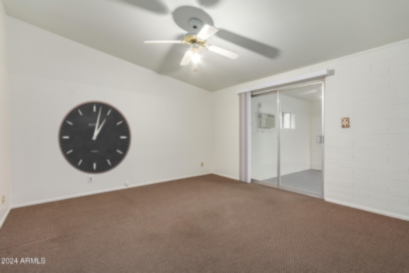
1:02
